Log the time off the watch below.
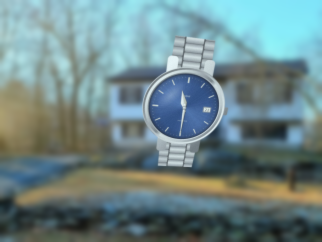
11:30
